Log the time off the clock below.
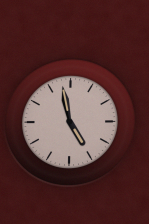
4:58
